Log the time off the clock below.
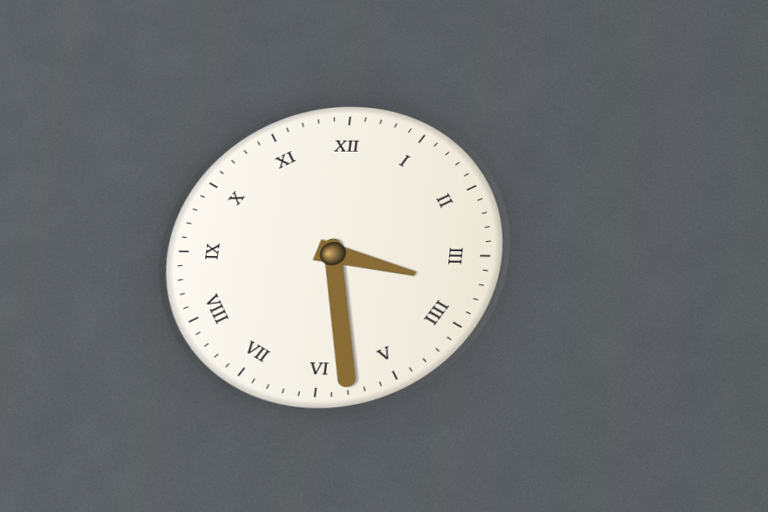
3:28
